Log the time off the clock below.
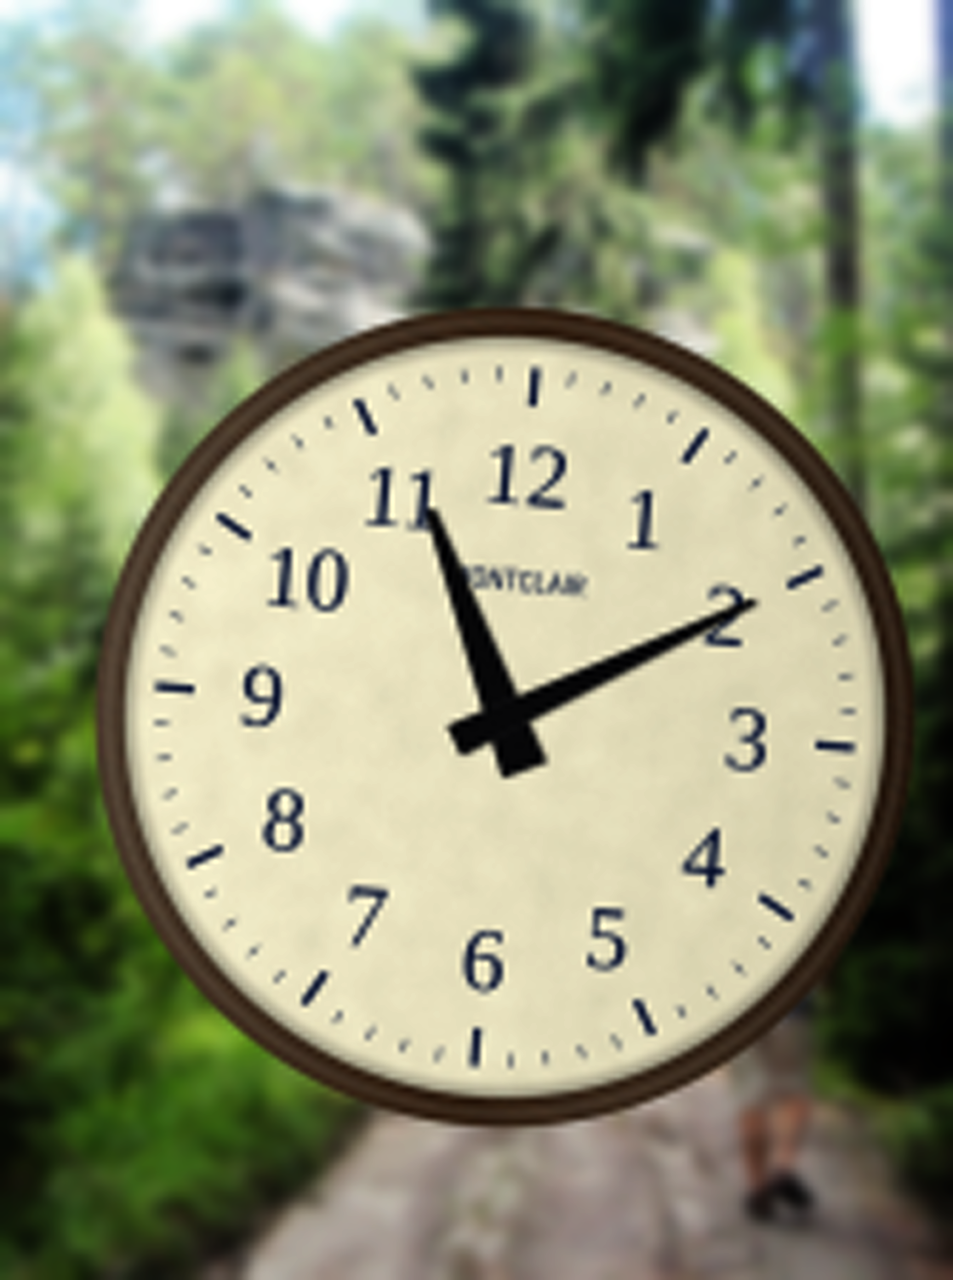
11:10
